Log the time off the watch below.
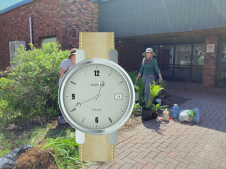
12:41
